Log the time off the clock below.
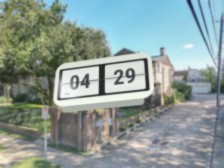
4:29
